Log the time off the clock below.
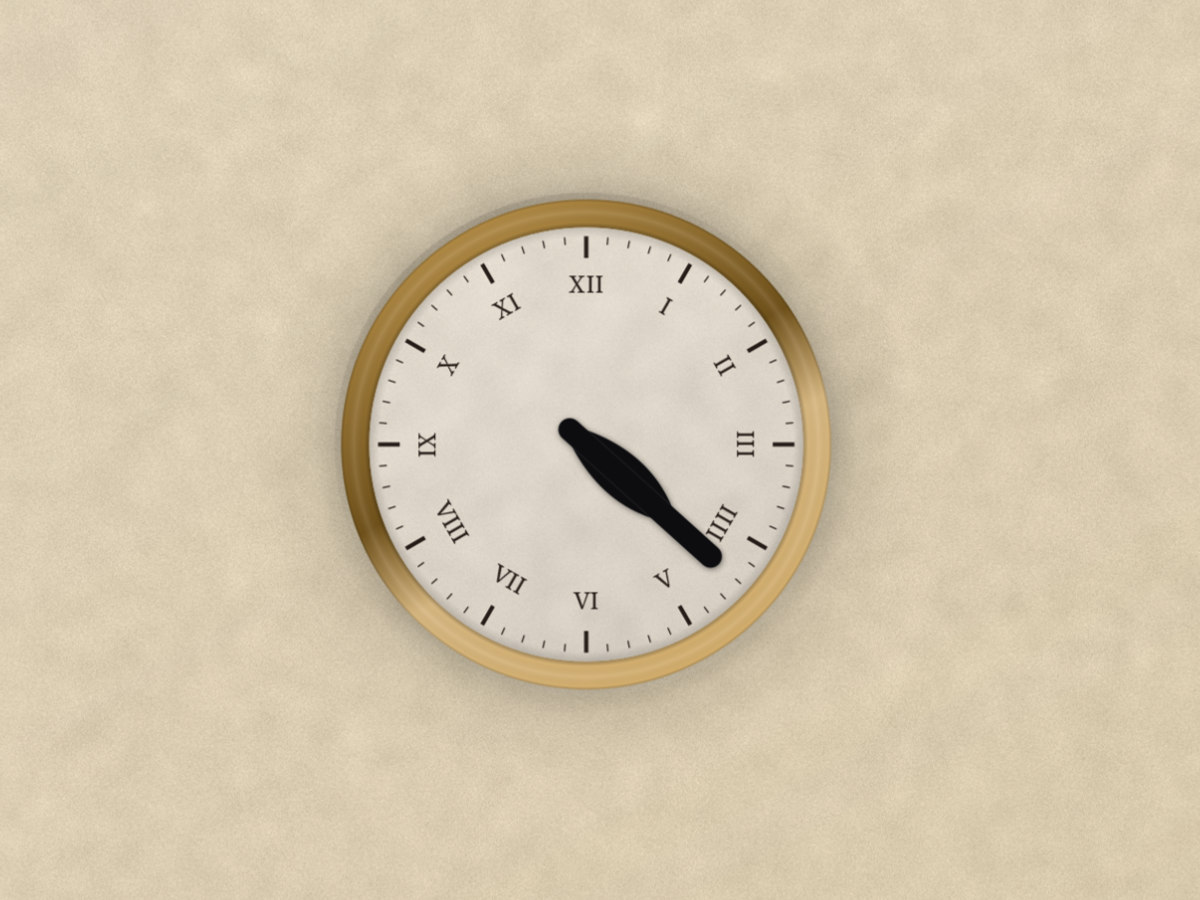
4:22
